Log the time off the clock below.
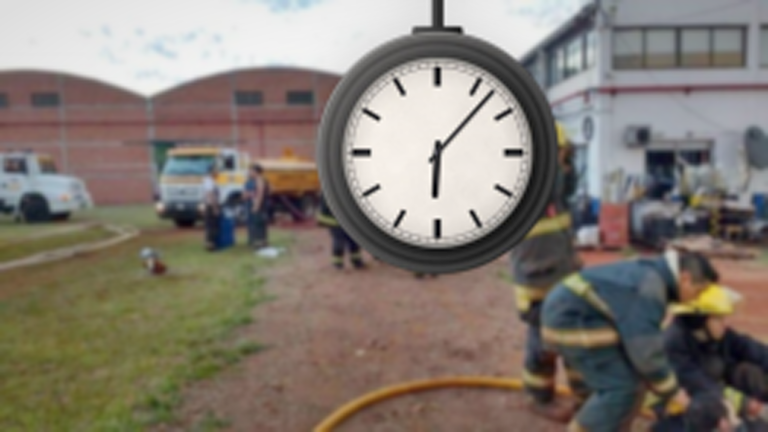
6:07
